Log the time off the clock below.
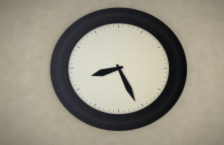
8:26
